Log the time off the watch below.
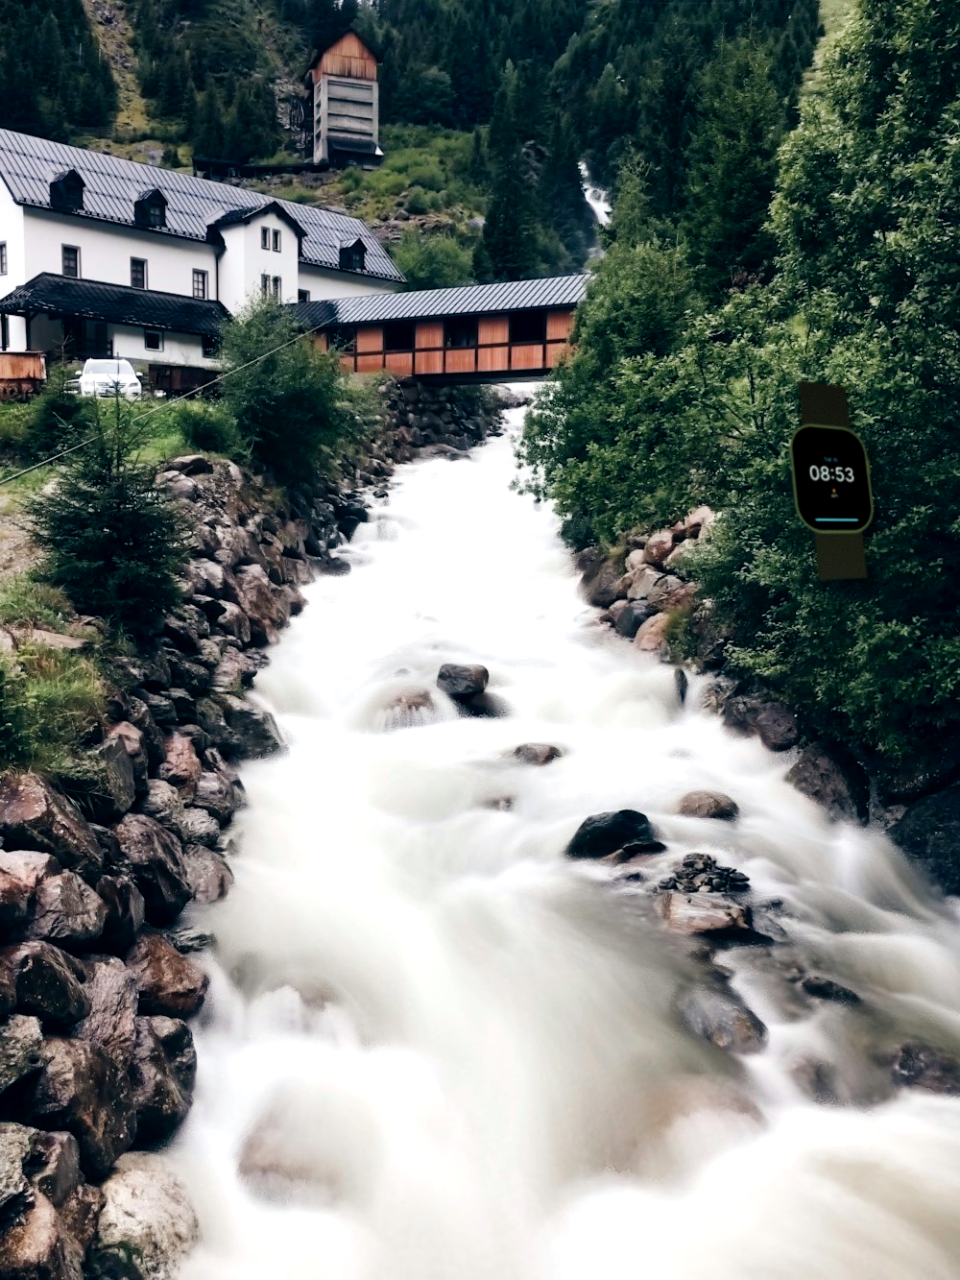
8:53
